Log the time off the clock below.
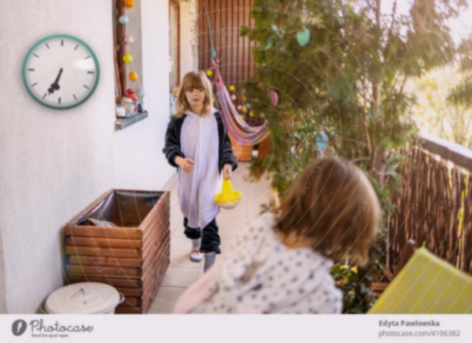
6:34
